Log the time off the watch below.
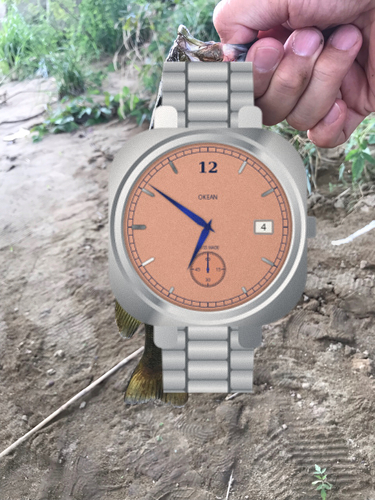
6:51
